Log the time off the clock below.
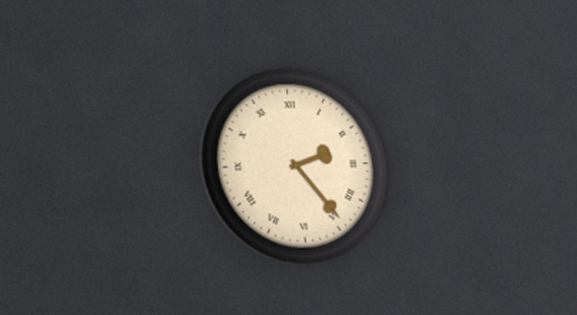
2:24
